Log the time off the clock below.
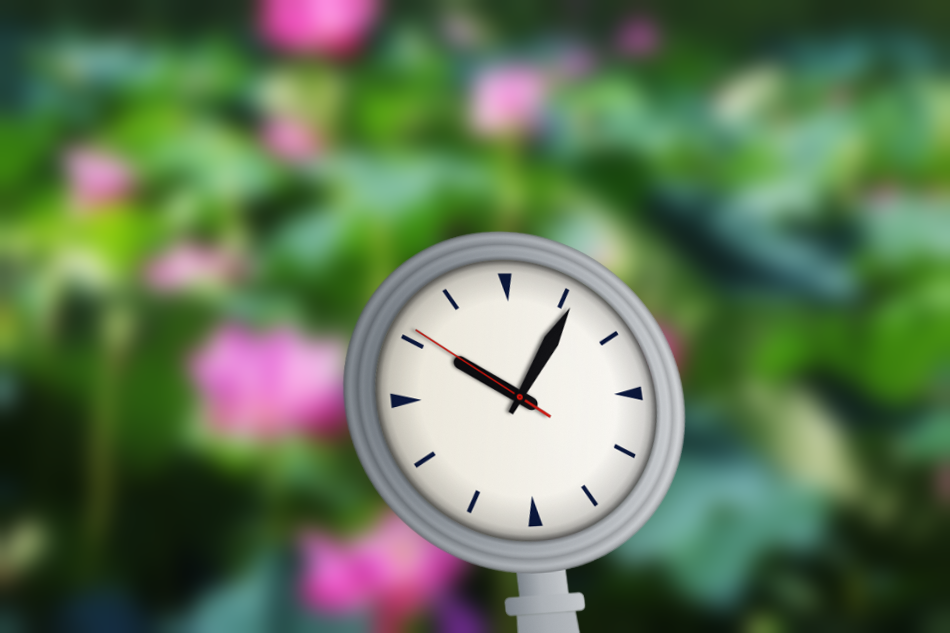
10:05:51
